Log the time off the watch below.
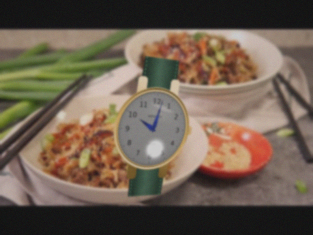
10:02
